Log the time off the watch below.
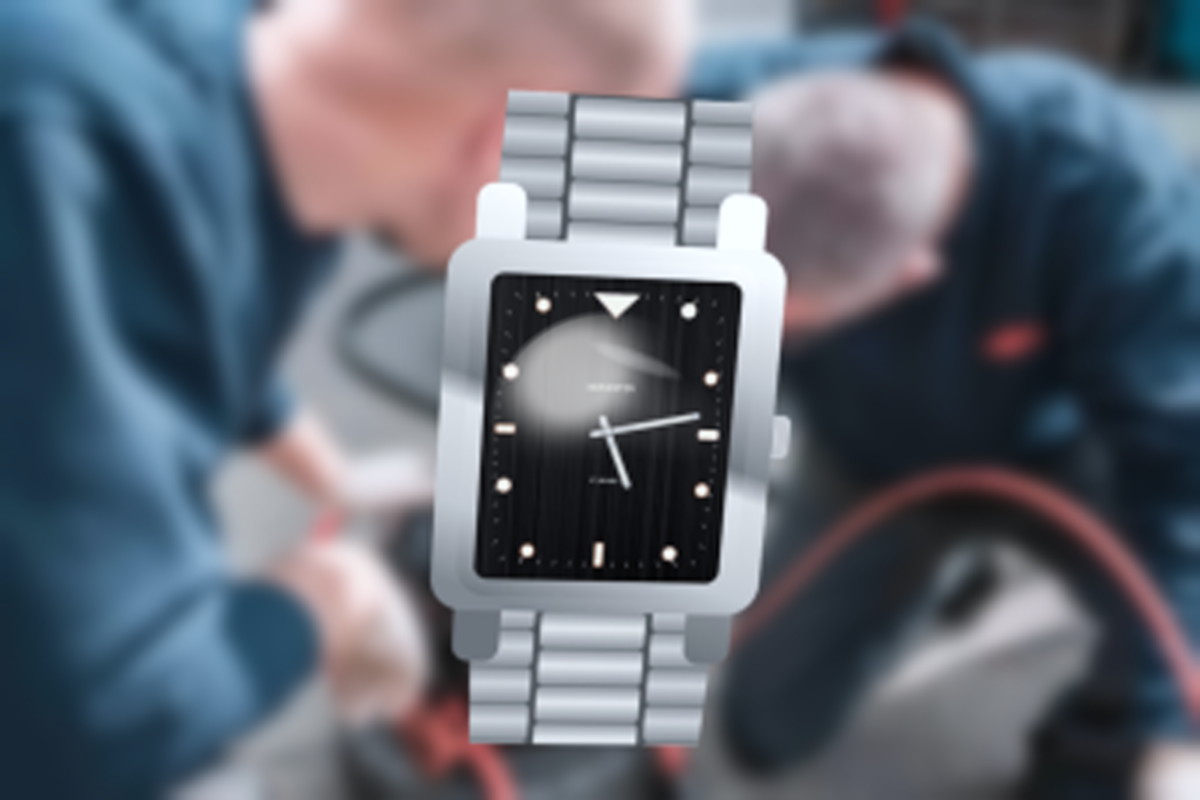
5:13
